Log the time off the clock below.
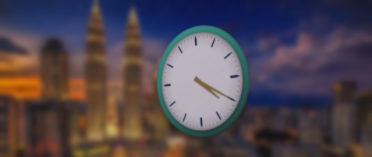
4:20
